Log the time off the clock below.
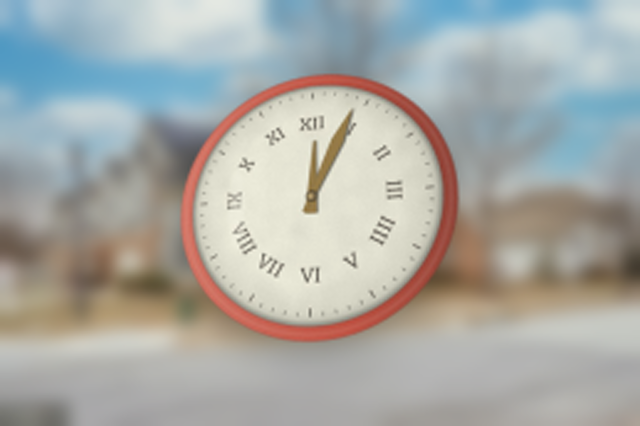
12:04
